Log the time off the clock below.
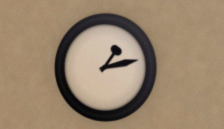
1:13
